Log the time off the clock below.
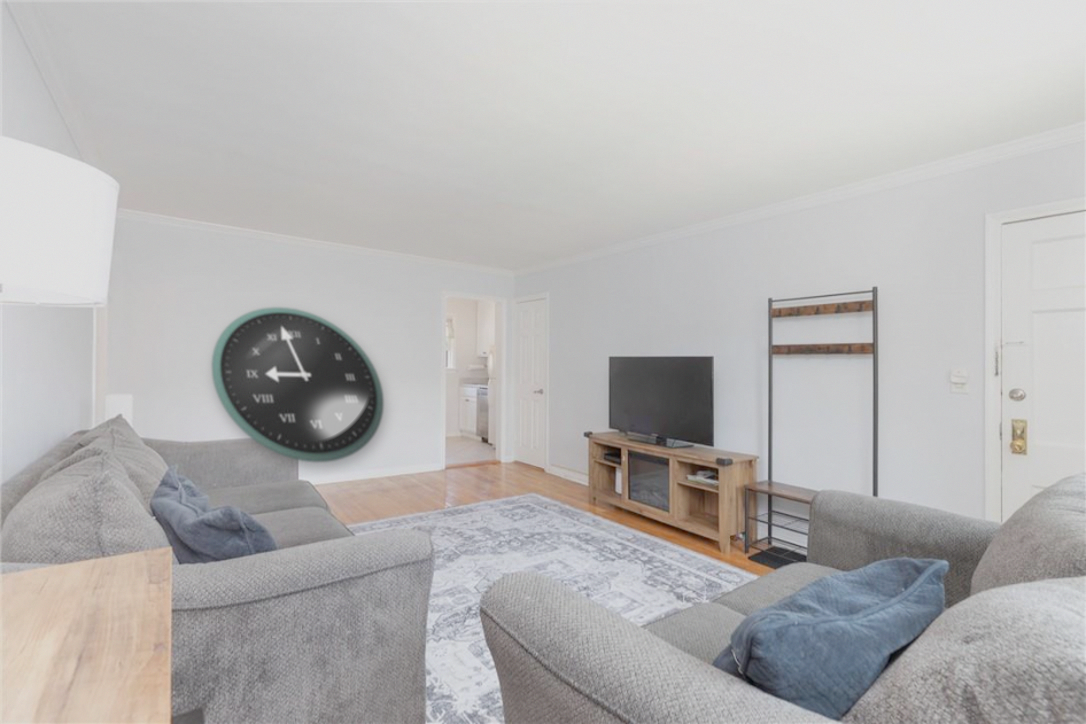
8:58
